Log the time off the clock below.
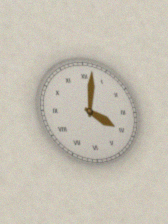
4:02
